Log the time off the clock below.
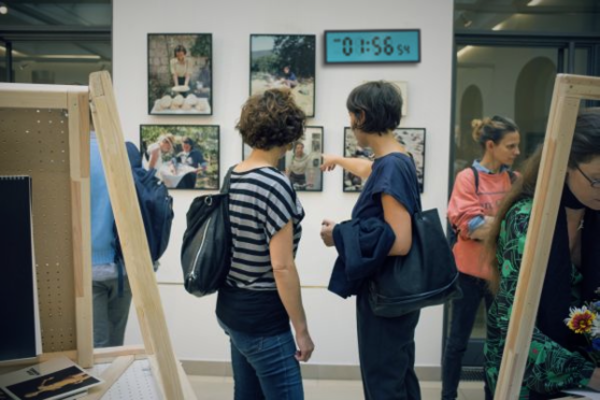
1:56
